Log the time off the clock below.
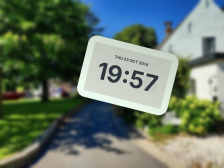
19:57
